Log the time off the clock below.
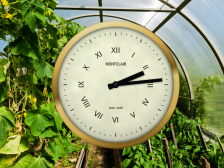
2:14
